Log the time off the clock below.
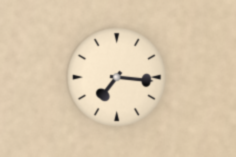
7:16
